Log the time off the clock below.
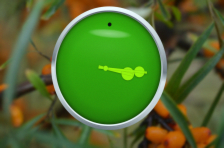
3:15
